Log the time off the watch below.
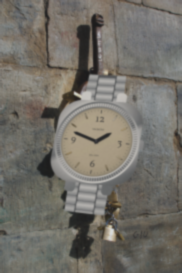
1:48
